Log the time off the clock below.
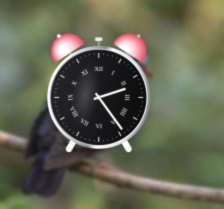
2:24
